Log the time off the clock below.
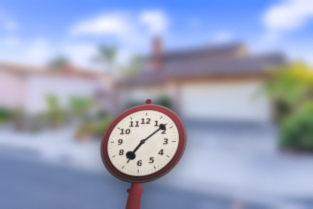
7:08
